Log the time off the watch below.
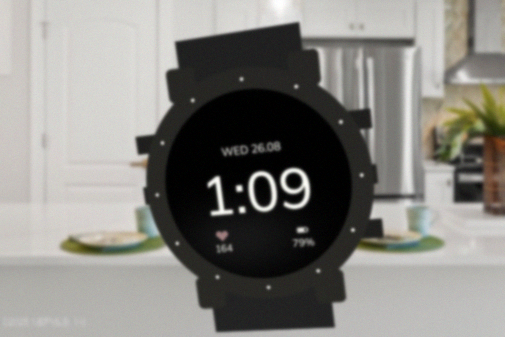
1:09
